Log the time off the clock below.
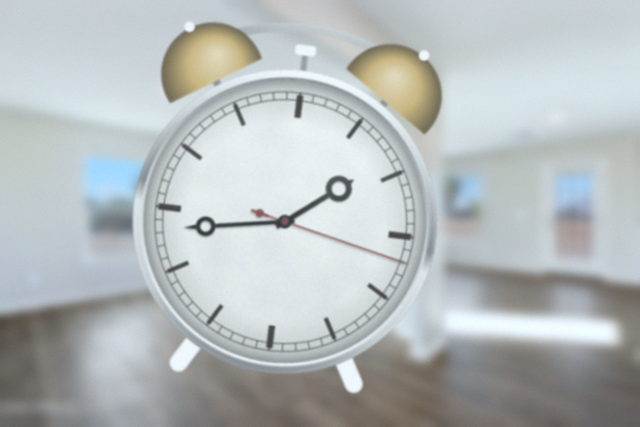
1:43:17
